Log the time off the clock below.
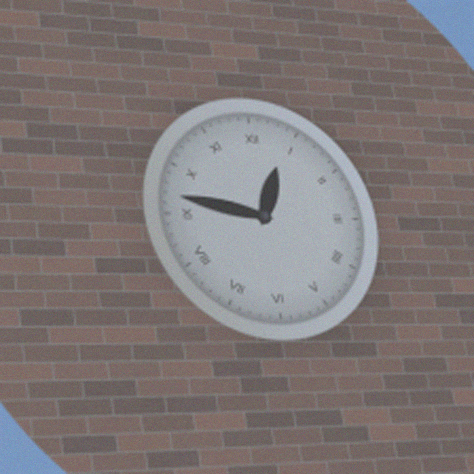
12:47
